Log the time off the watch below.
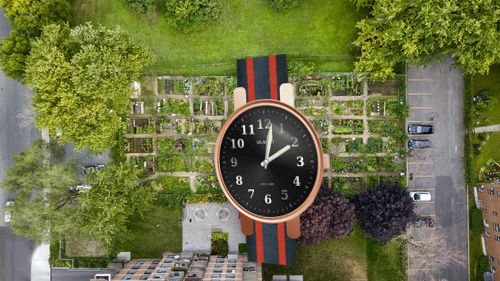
2:02
